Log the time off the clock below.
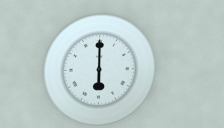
6:00
